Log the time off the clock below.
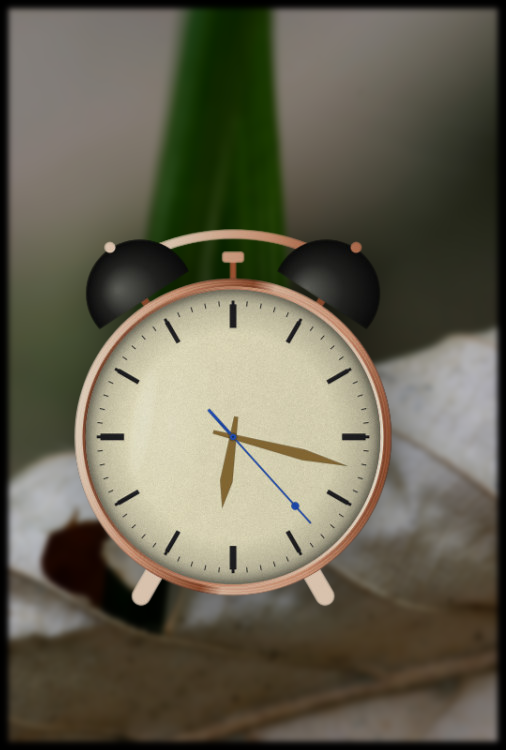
6:17:23
